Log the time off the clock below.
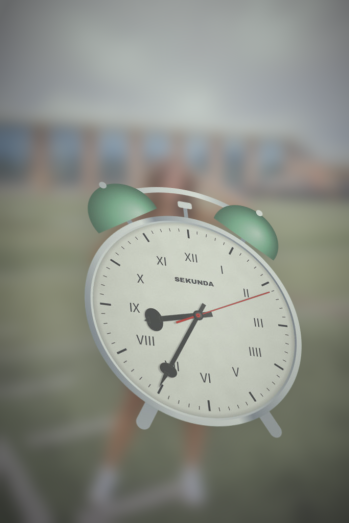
8:35:11
